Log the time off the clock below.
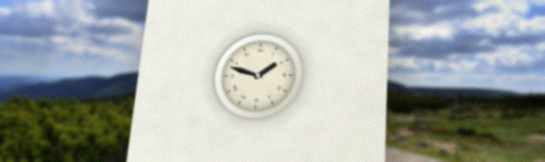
1:48
